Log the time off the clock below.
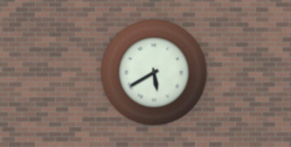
5:40
